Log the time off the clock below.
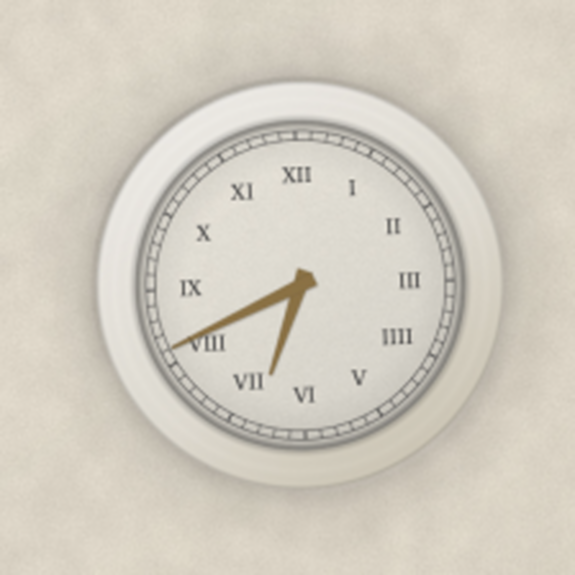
6:41
